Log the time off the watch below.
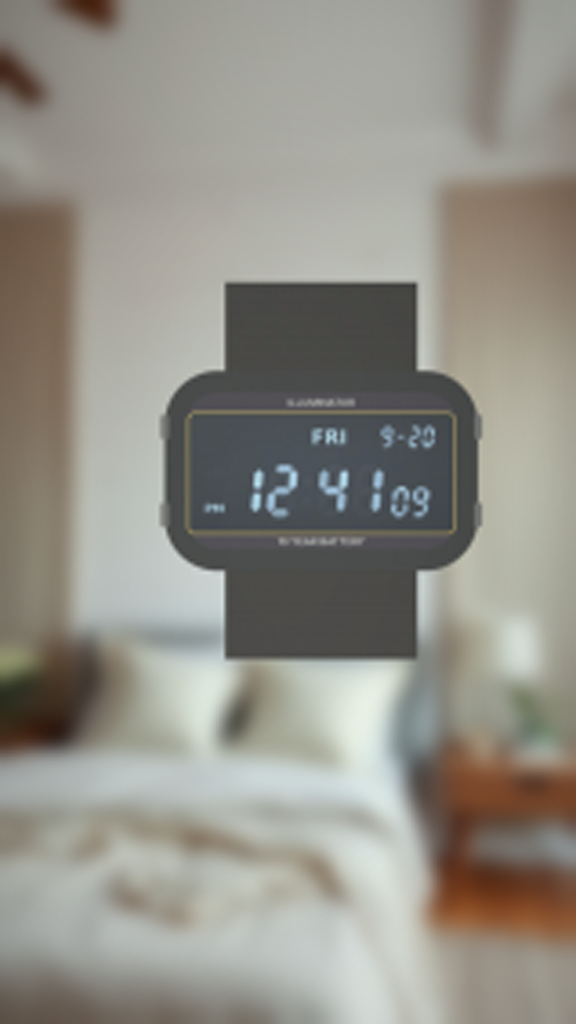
12:41:09
